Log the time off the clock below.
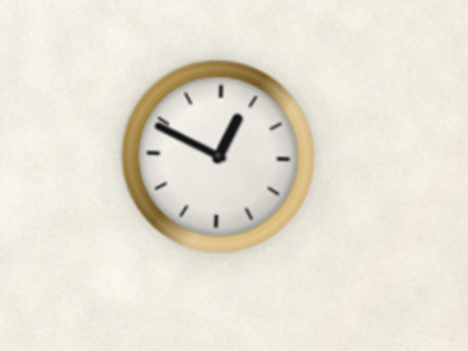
12:49
